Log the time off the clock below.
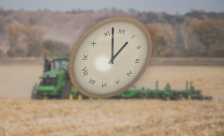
12:57
